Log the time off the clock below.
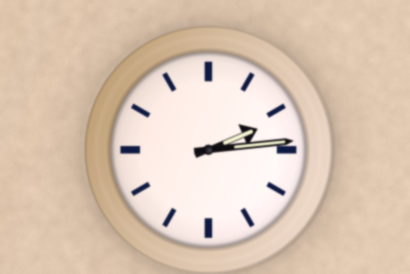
2:14
